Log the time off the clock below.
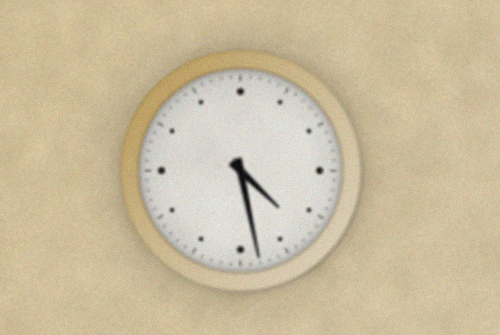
4:28
